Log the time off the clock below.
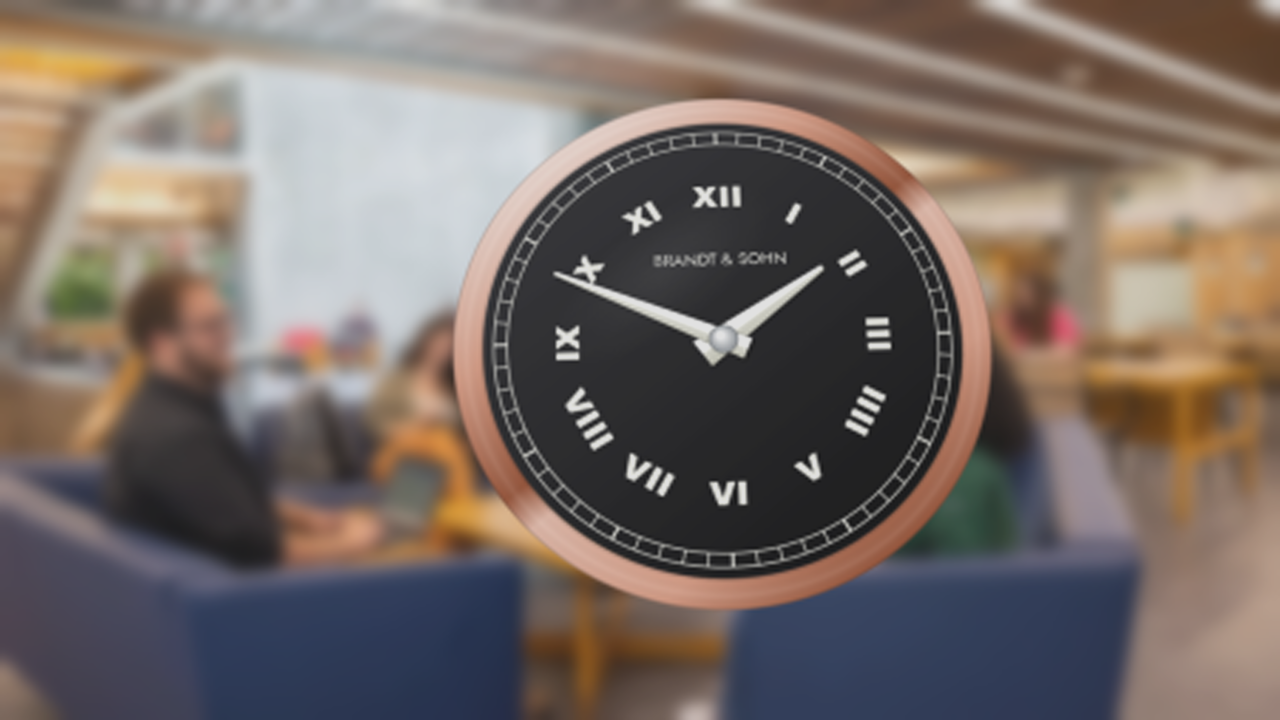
1:49
